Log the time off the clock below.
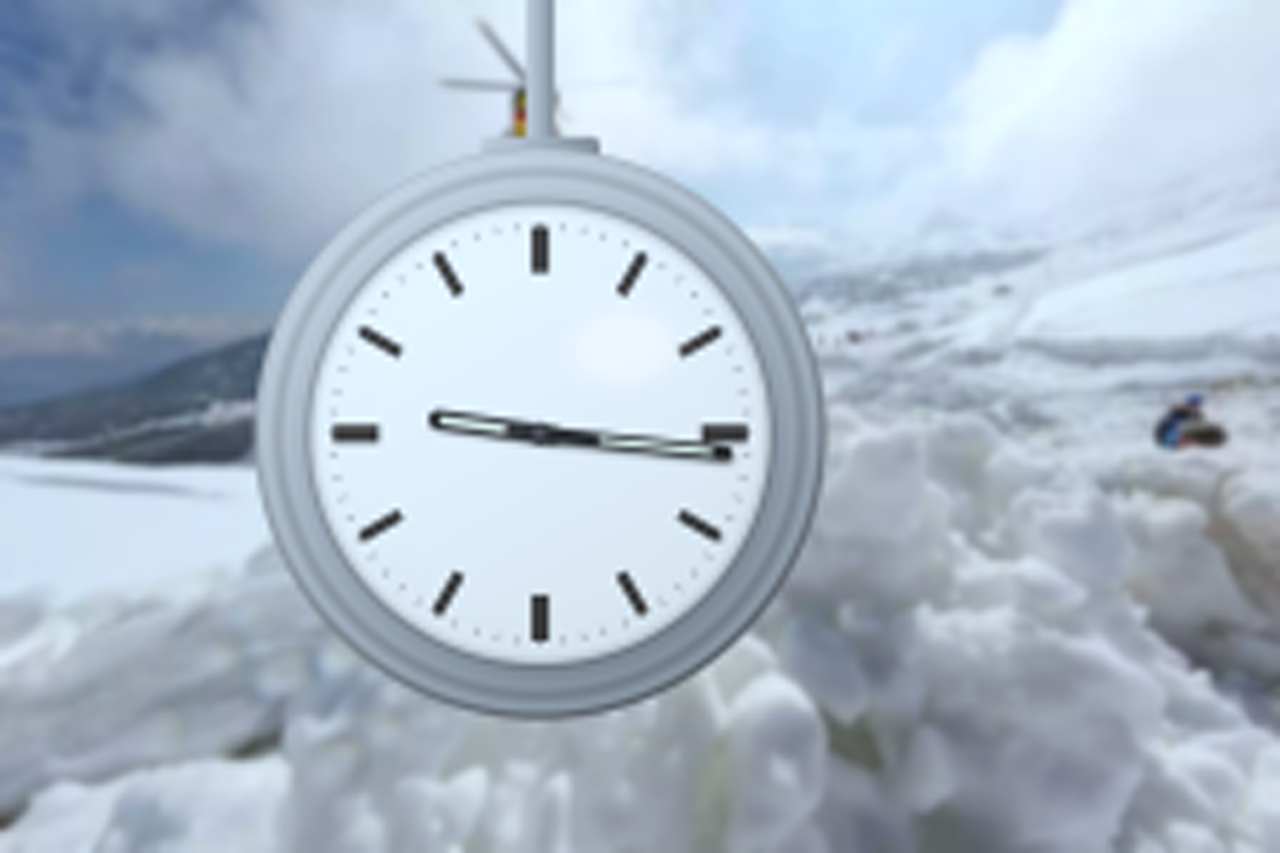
9:16
